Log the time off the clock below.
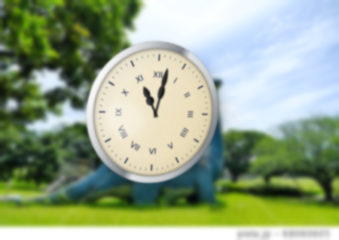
11:02
